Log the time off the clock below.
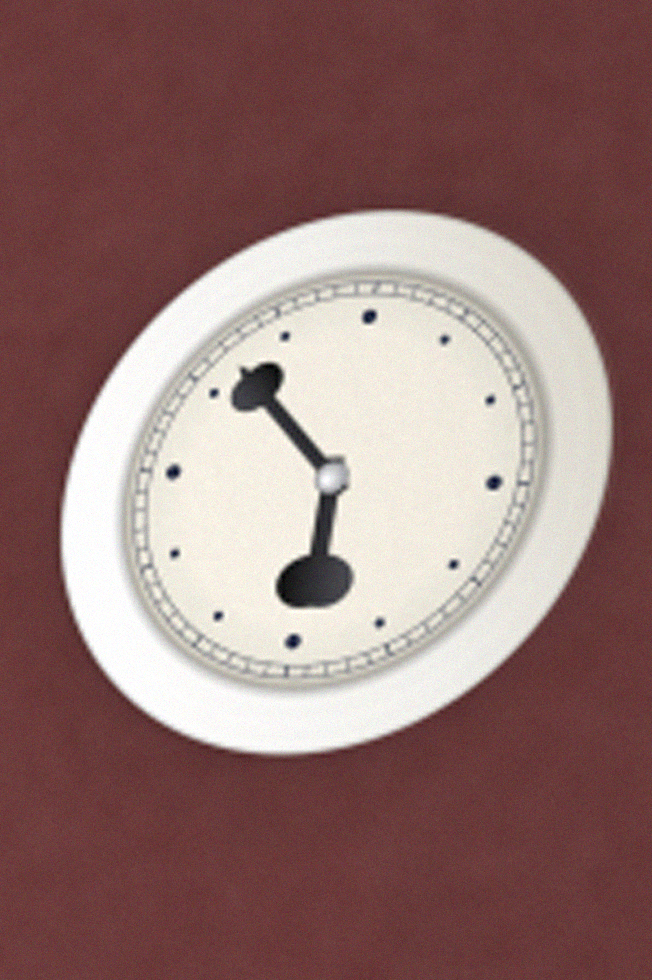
5:52
